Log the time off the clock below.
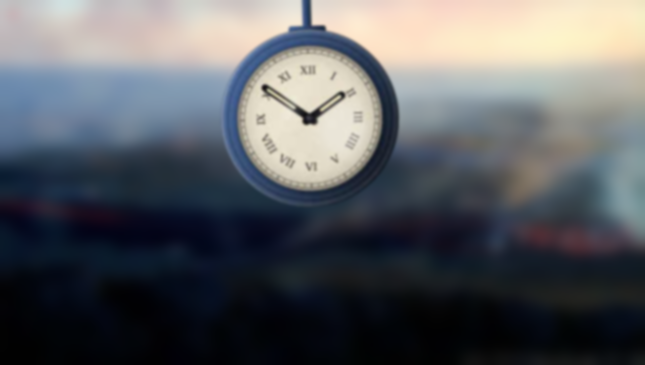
1:51
